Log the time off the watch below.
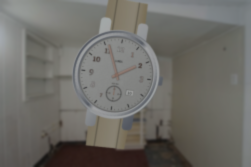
1:56
